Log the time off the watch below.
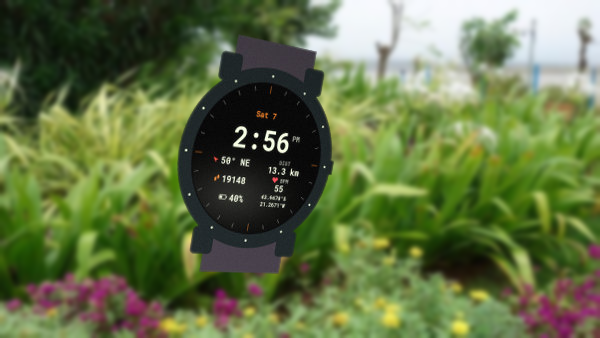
2:56
